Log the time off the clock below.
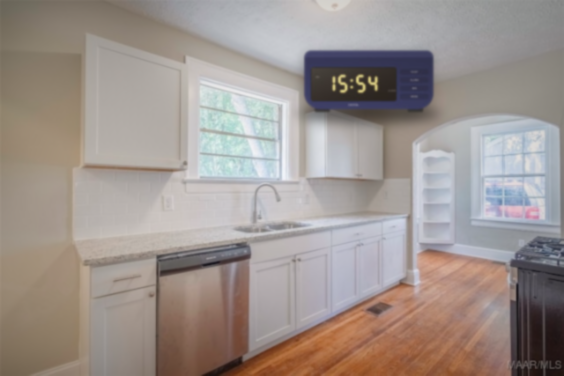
15:54
